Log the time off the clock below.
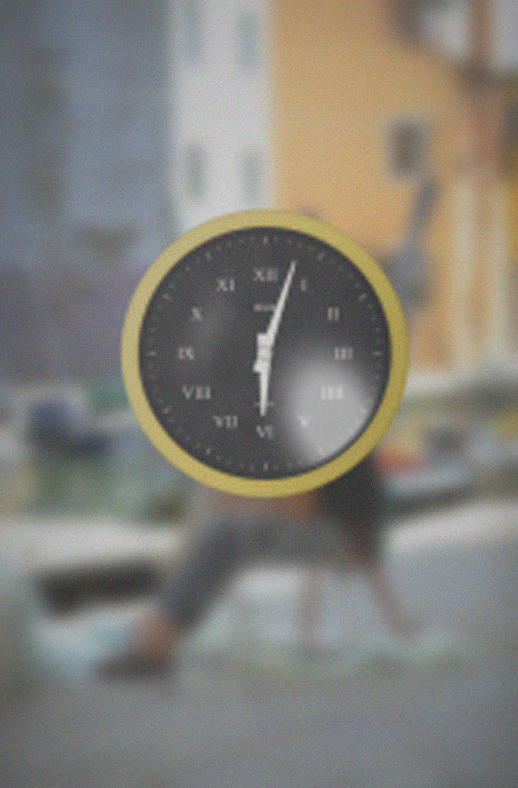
6:03
